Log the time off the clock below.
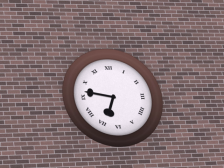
6:47
